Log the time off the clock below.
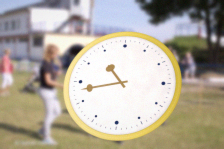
10:43
